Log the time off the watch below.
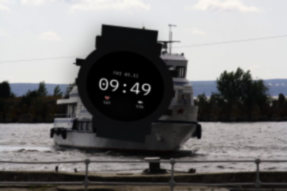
9:49
